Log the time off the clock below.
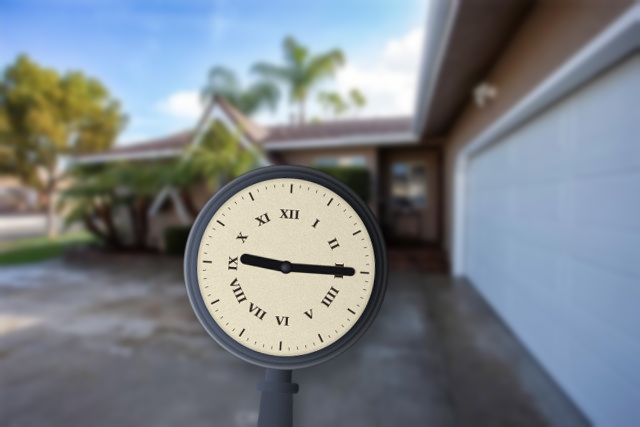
9:15
